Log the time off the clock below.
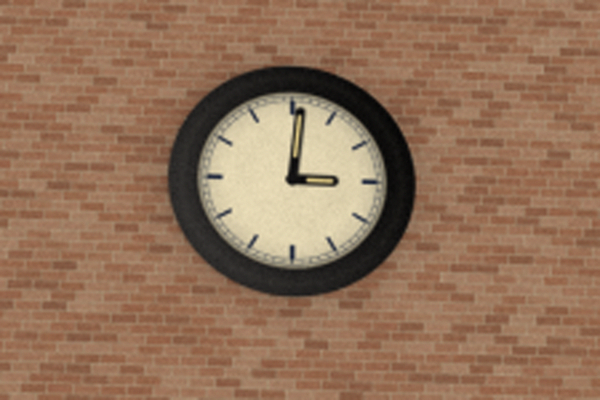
3:01
